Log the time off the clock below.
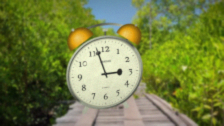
2:57
